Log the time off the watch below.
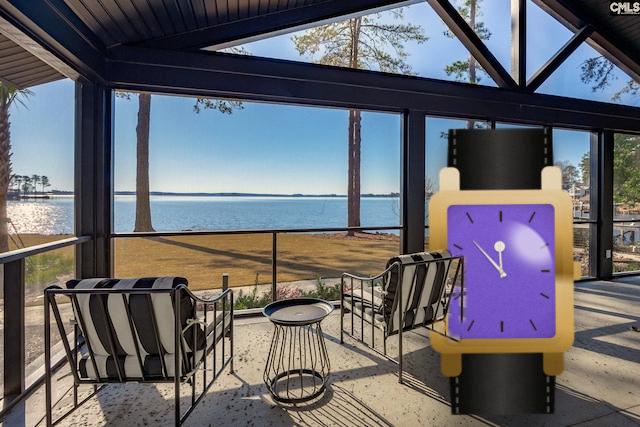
11:53
